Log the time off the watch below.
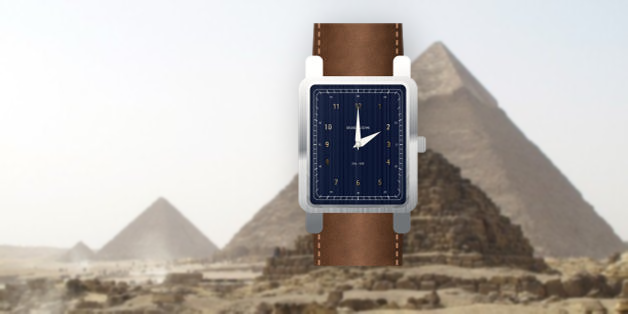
2:00
